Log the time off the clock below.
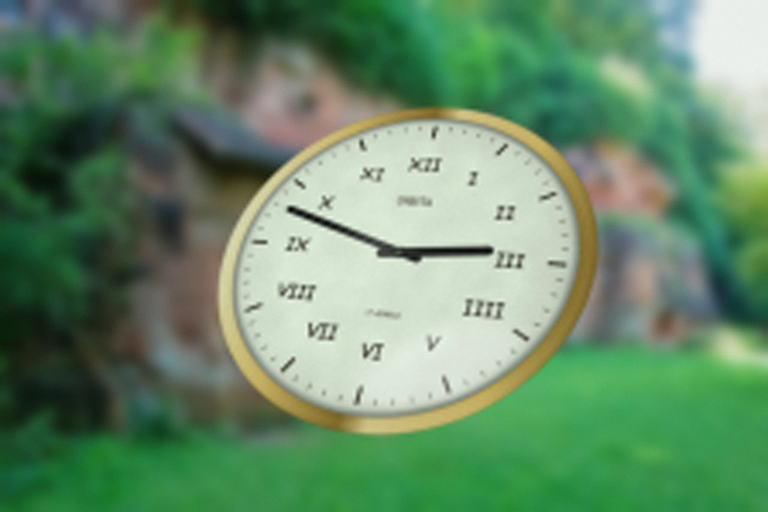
2:48
